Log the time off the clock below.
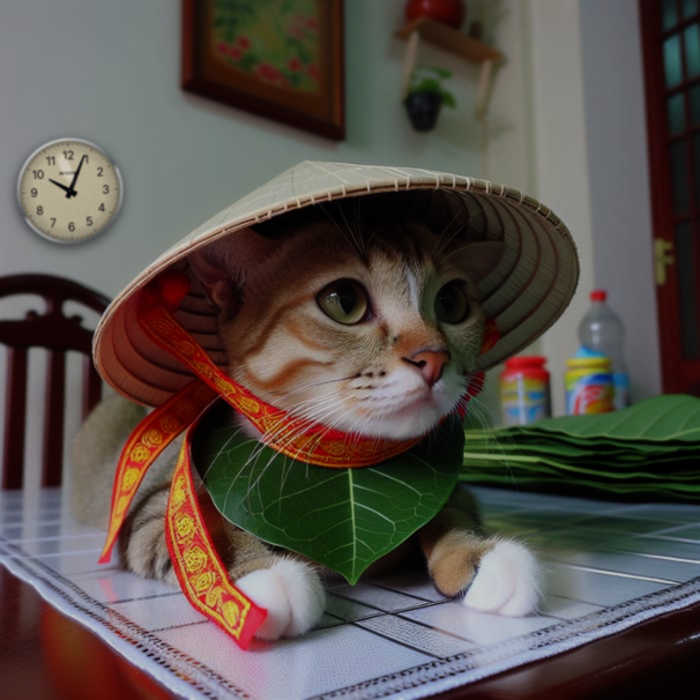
10:04
